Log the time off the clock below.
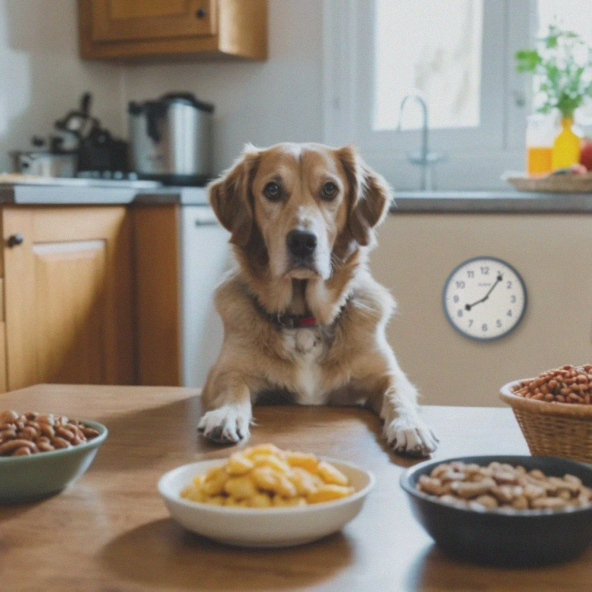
8:06
